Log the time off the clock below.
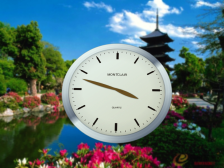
3:48
